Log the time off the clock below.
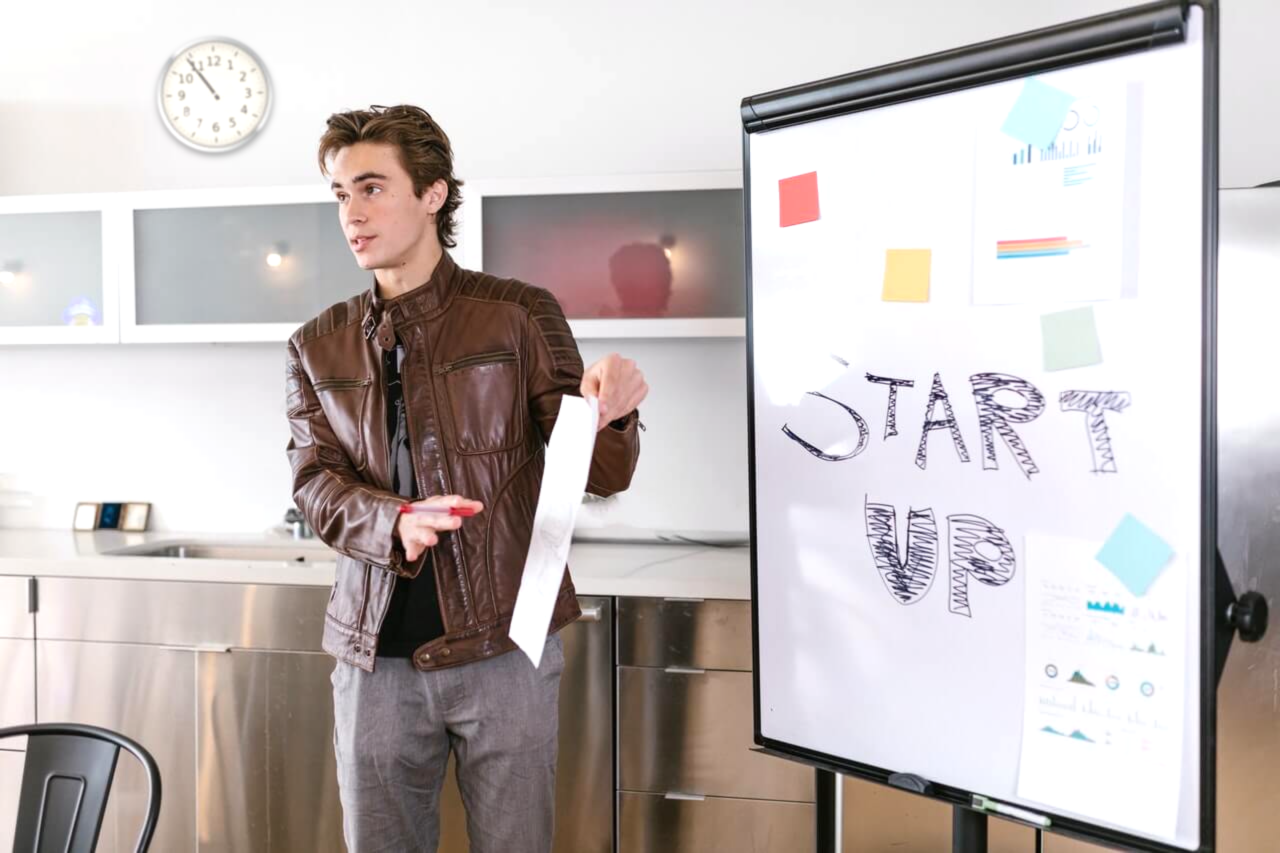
10:54
